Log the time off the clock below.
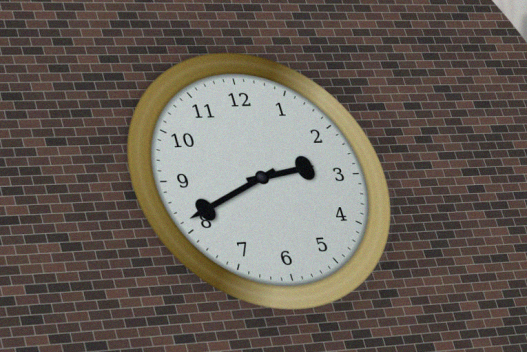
2:41
